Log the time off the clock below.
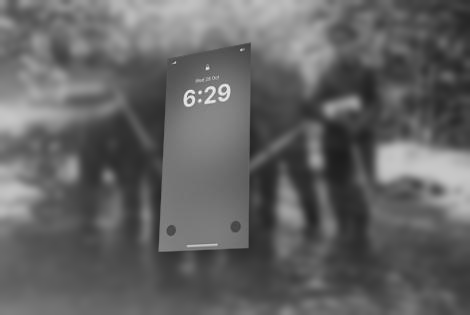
6:29
